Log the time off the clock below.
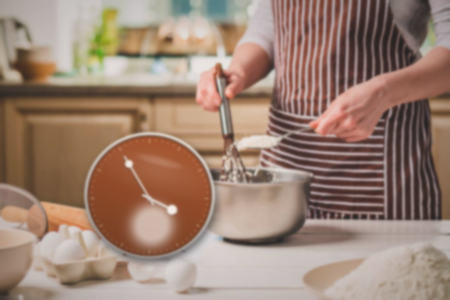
3:55
